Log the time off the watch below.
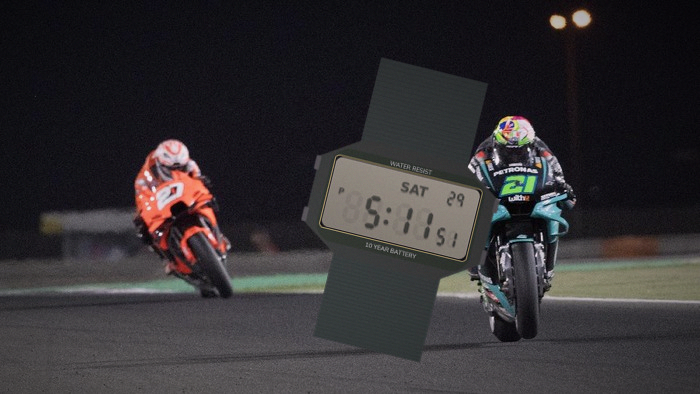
5:11:51
